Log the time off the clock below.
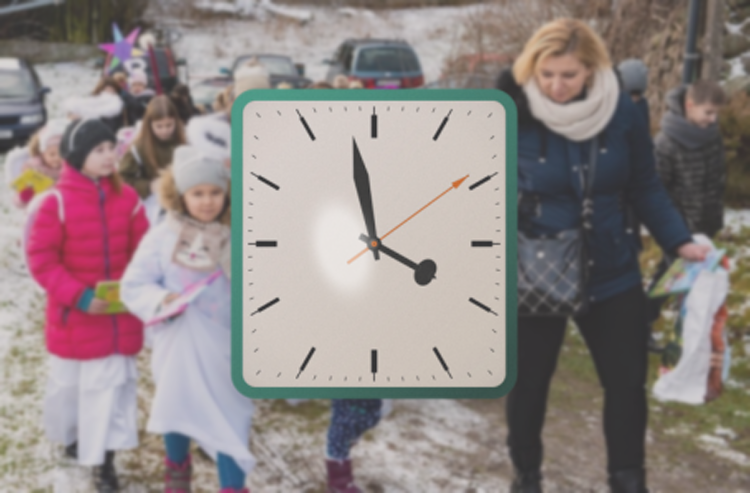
3:58:09
